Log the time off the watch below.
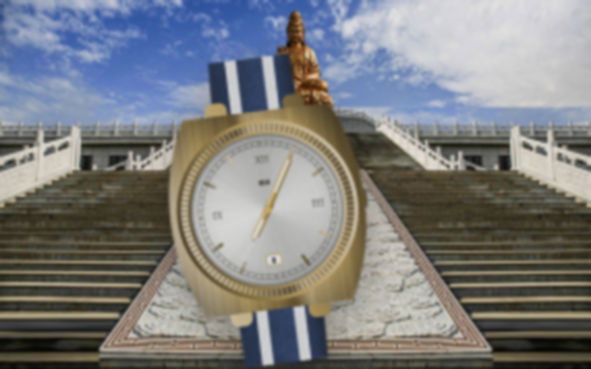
7:05
